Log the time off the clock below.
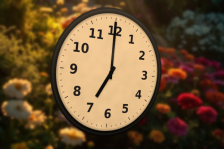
7:00
